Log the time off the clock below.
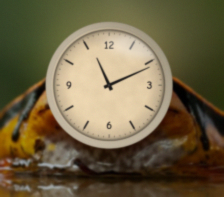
11:11
